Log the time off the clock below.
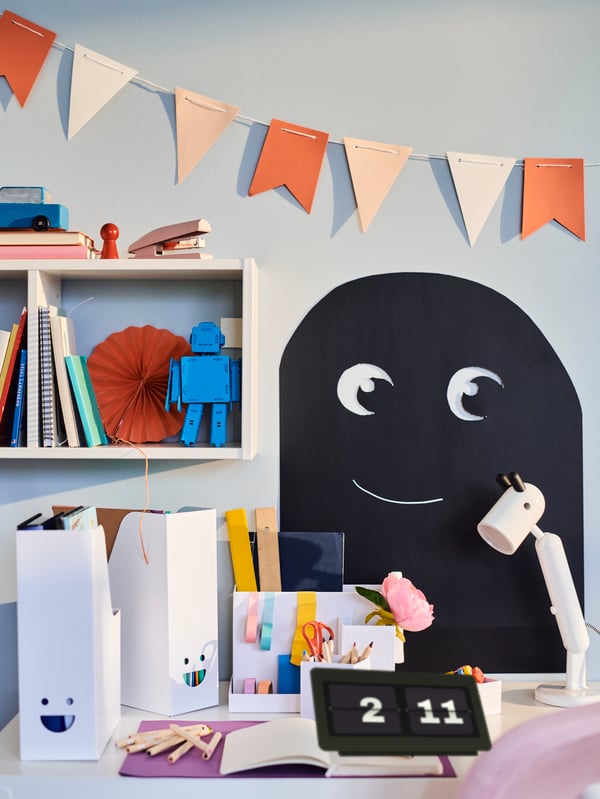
2:11
